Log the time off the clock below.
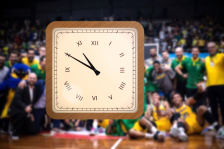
10:50
